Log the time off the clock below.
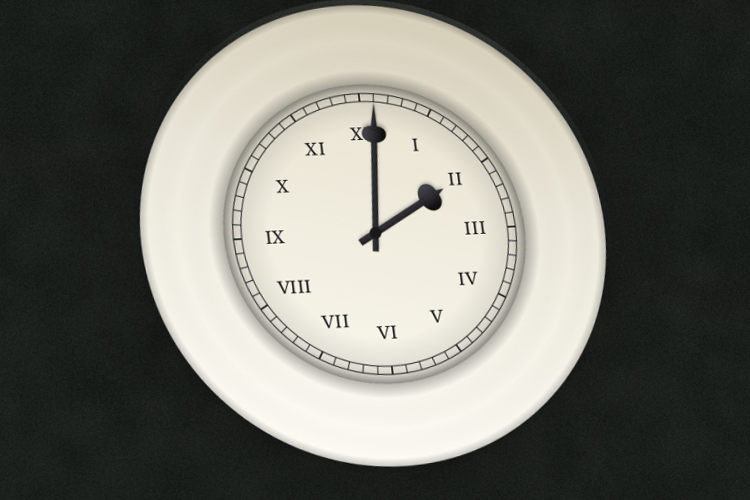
2:01
